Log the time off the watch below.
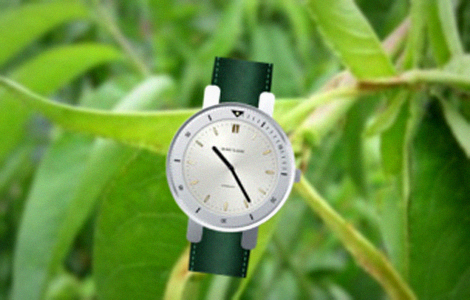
10:24
